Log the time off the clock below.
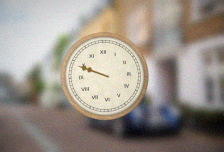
9:49
